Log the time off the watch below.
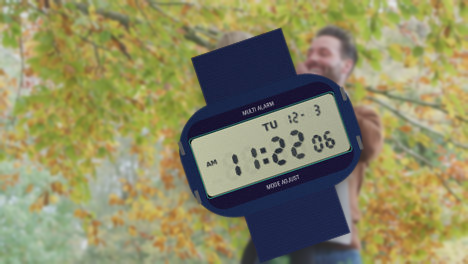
11:22:06
